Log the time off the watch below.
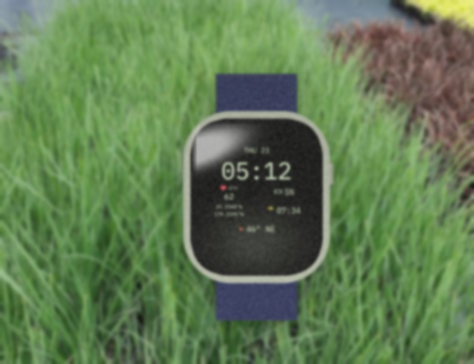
5:12
